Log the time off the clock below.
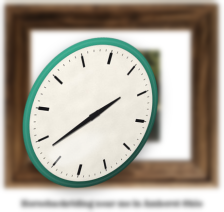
1:38
